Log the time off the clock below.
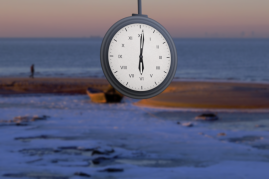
6:01
